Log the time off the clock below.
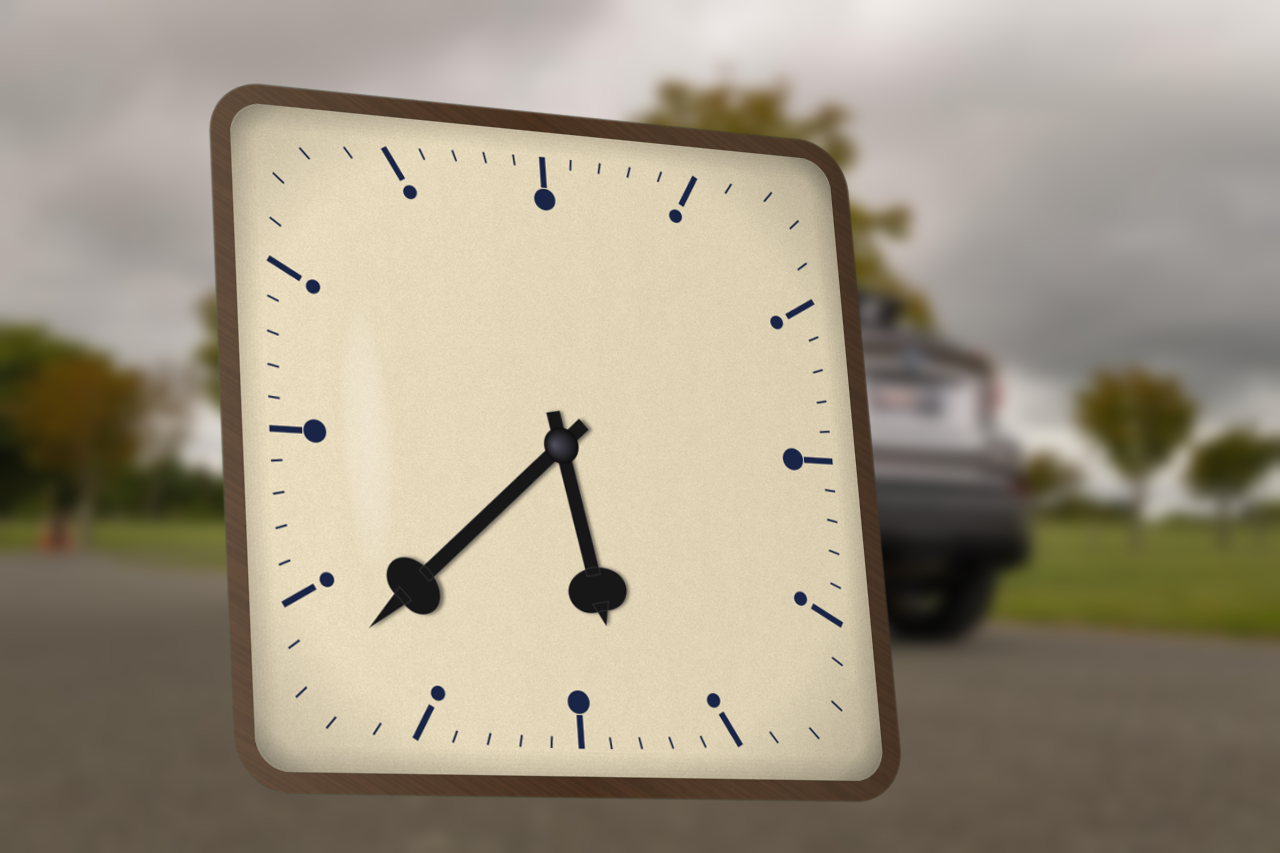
5:38
